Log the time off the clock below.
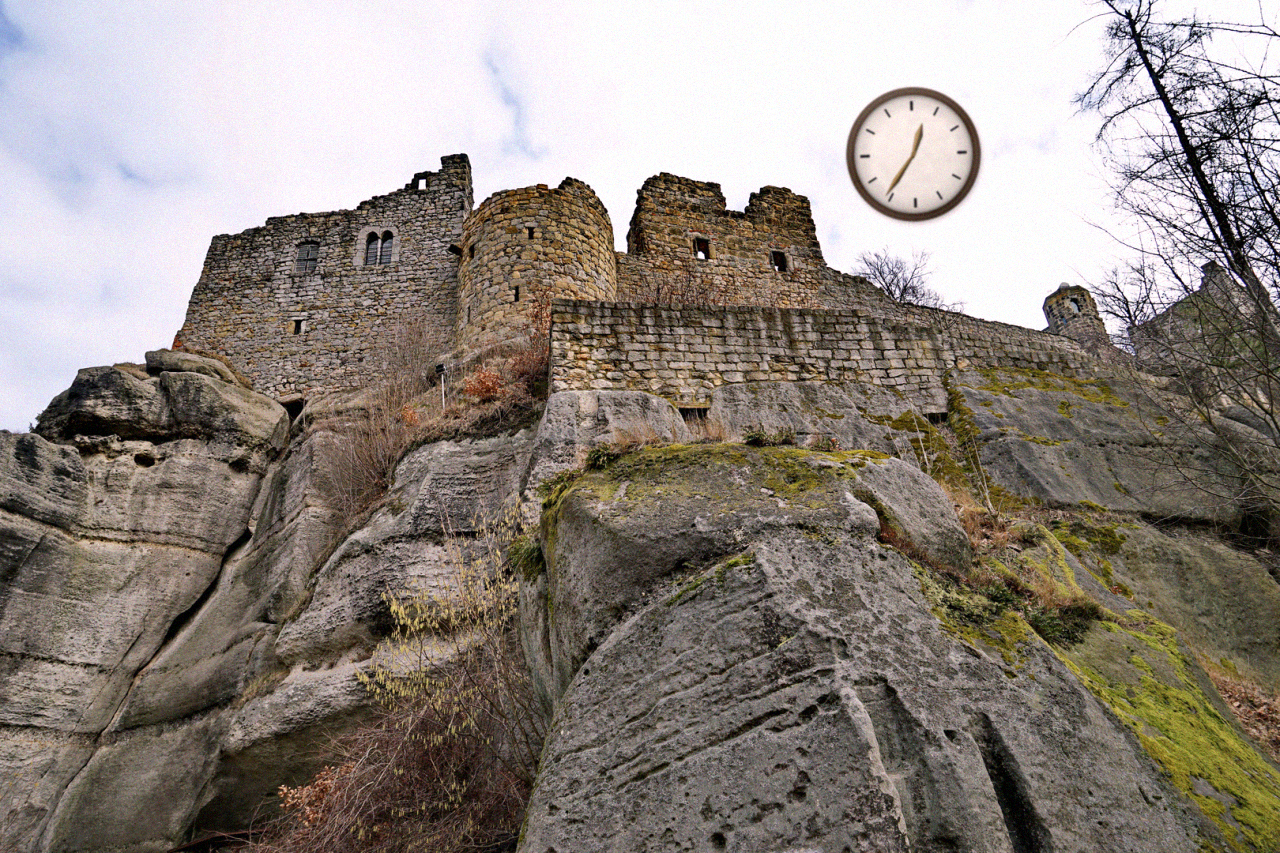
12:36
